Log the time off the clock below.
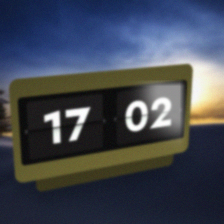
17:02
